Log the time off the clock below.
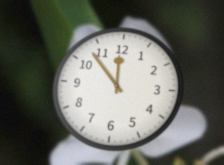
11:53
